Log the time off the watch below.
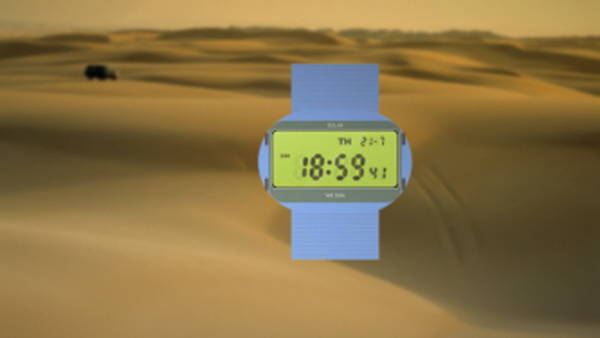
18:59:41
